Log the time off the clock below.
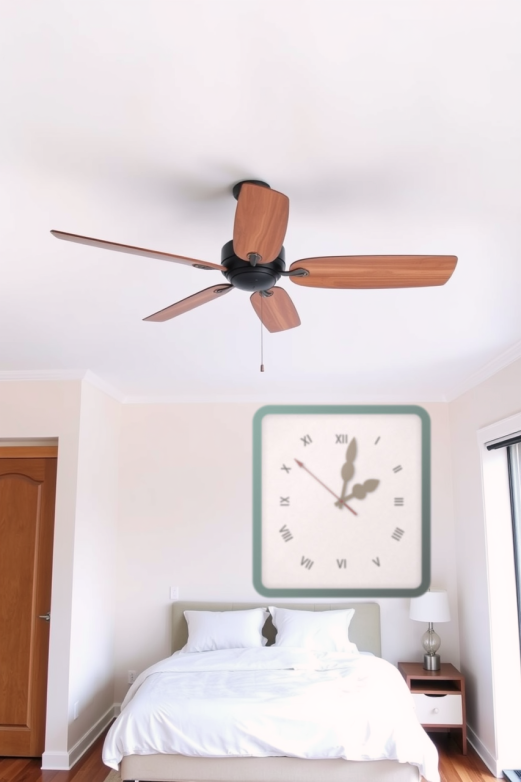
2:01:52
